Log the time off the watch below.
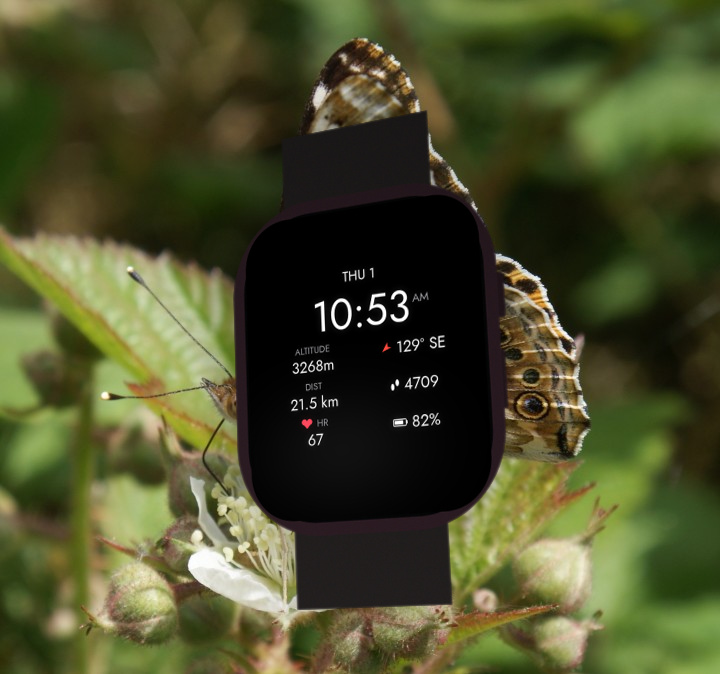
10:53
